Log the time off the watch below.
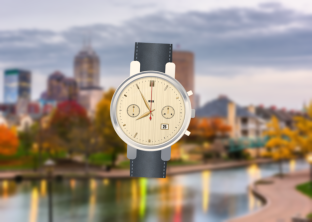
7:55
